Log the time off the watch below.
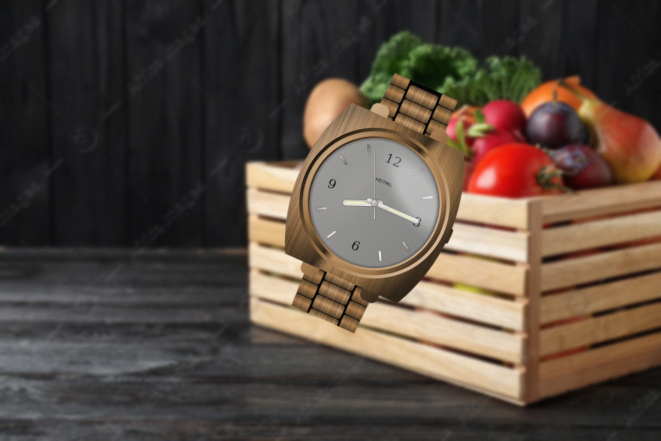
8:14:56
